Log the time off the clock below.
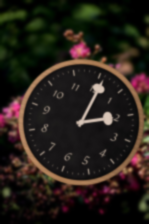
2:01
